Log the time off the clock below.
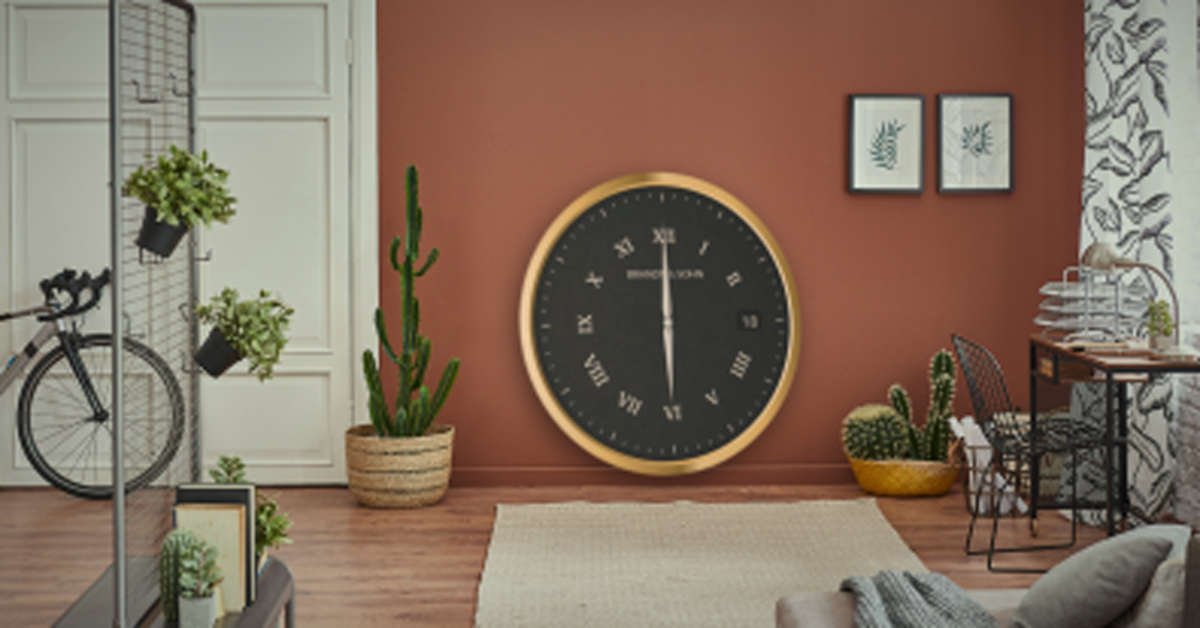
6:00
